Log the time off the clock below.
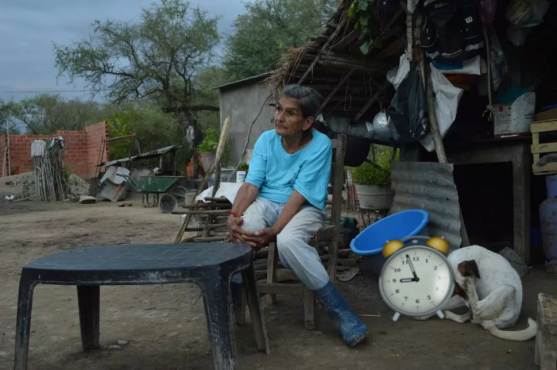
8:57
